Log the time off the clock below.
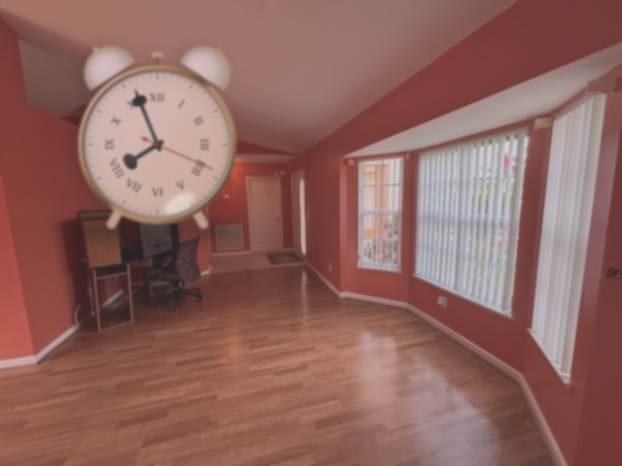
7:56:19
